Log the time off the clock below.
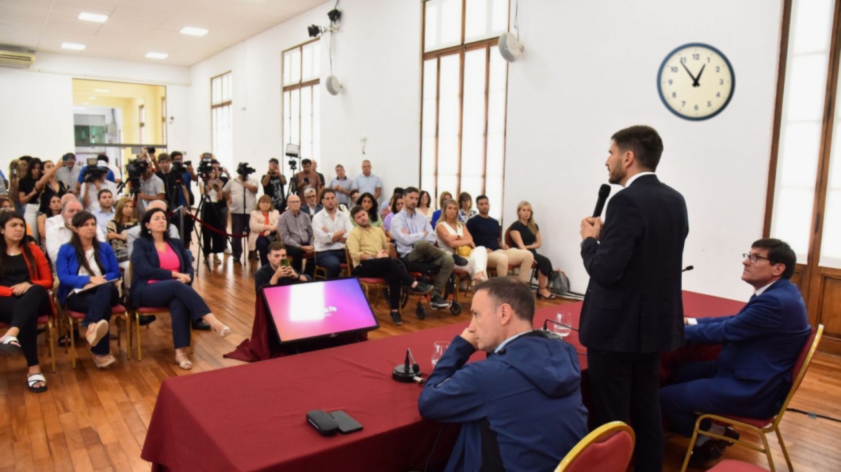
12:54
